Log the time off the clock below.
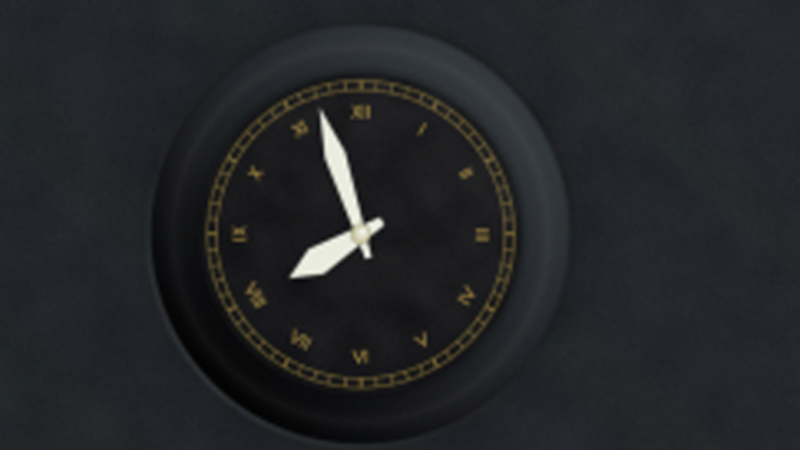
7:57
